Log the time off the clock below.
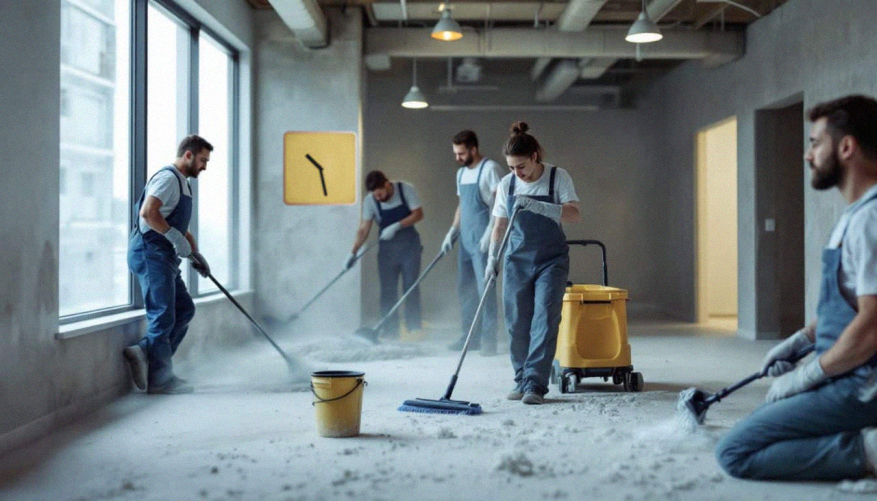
10:28
